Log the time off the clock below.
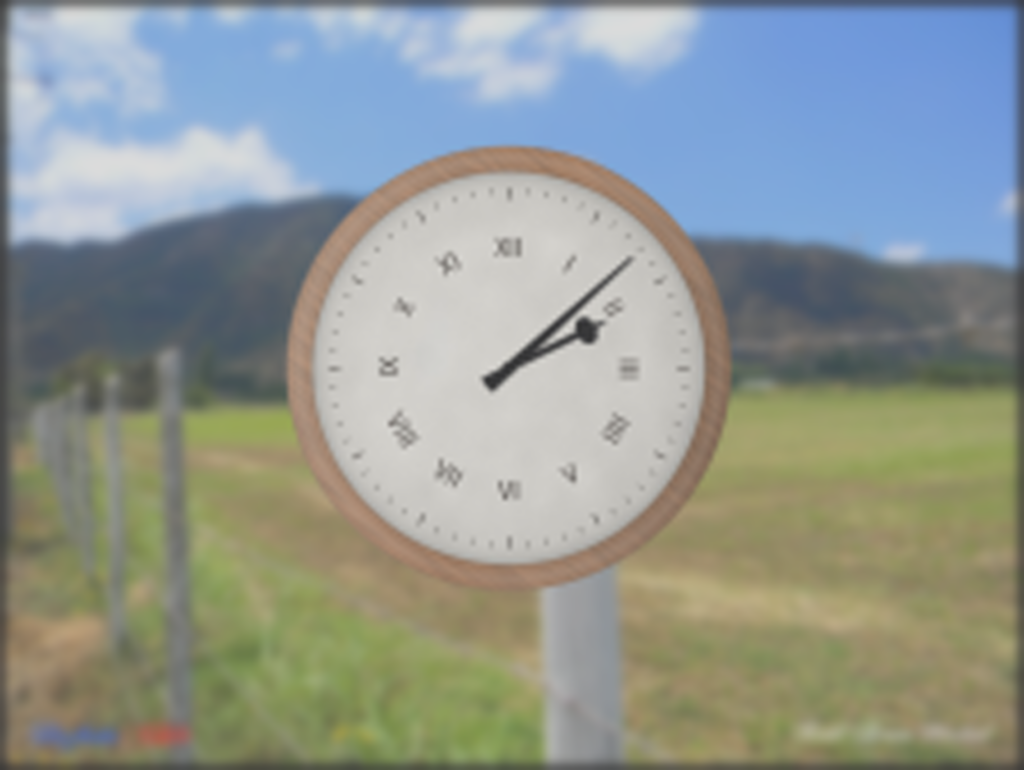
2:08
